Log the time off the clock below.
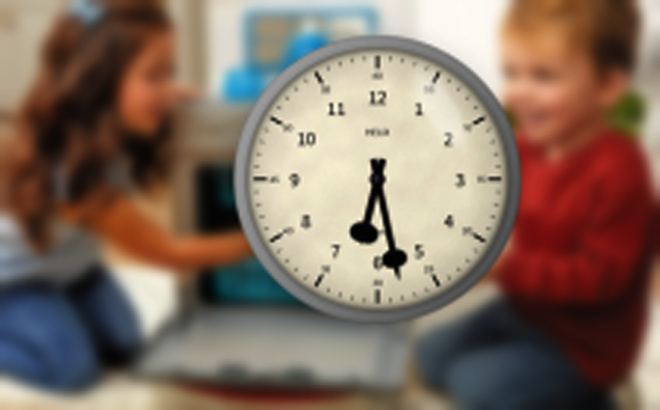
6:28
